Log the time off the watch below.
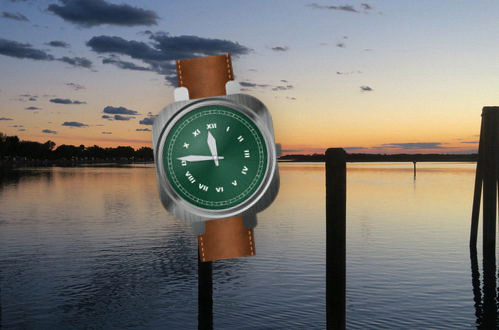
11:46
